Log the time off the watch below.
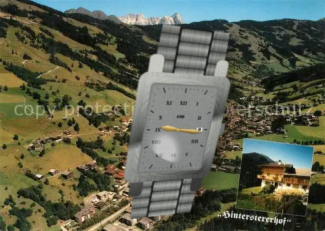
9:16
